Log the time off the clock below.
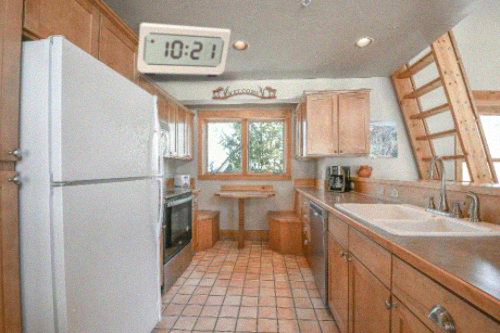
10:21
